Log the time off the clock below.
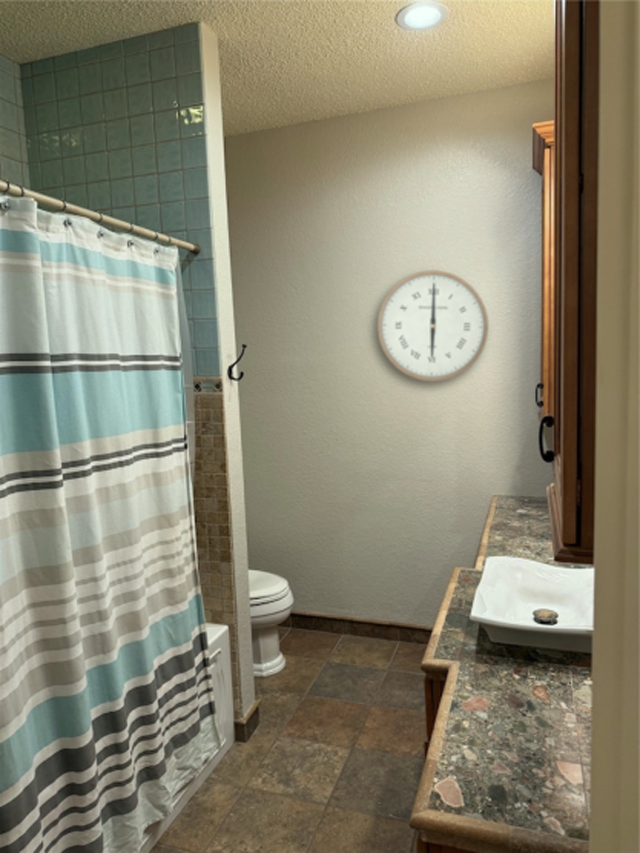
6:00
